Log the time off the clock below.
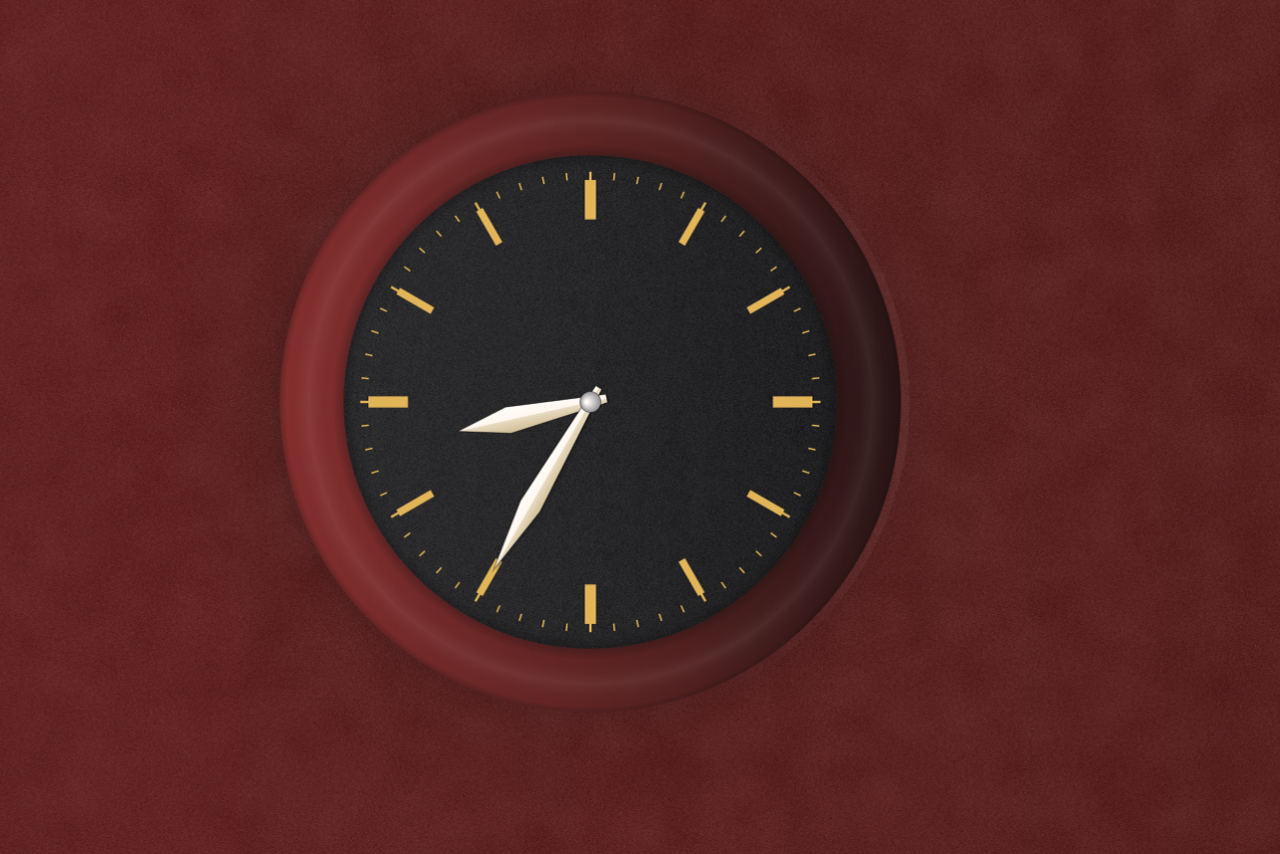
8:35
